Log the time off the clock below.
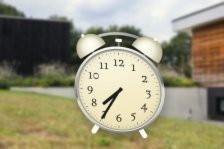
7:35
